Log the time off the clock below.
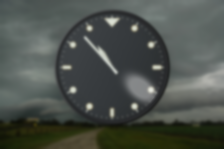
10:53
